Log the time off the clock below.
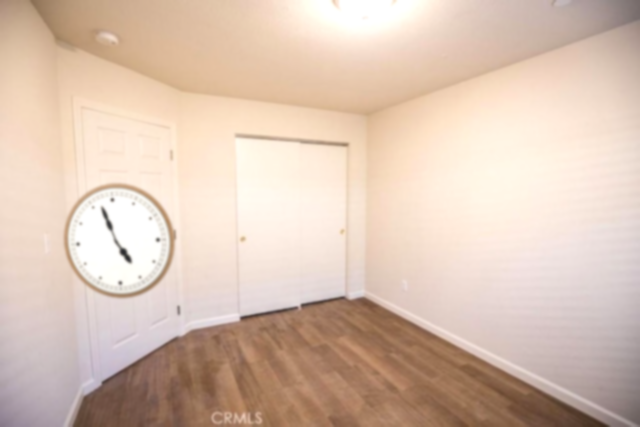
4:57
